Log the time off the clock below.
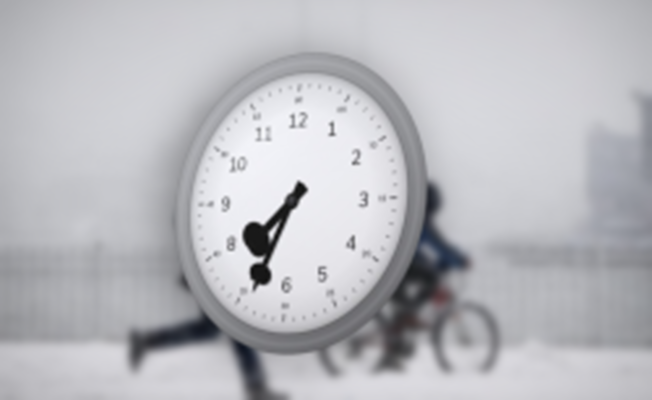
7:34
